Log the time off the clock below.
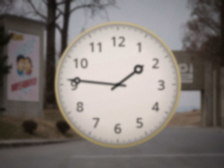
1:46
